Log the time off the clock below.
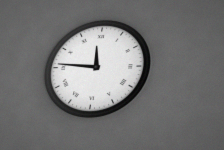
11:46
